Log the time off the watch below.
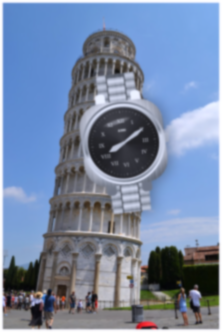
8:10
